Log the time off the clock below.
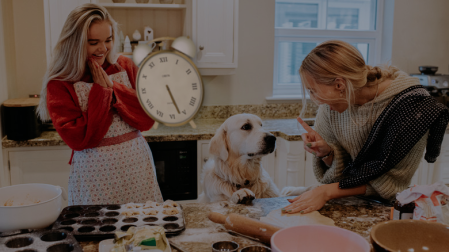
5:27
